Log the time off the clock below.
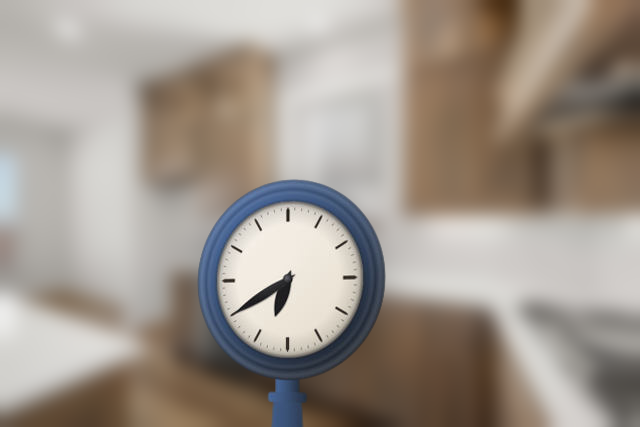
6:40
